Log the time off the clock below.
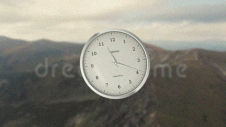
11:19
